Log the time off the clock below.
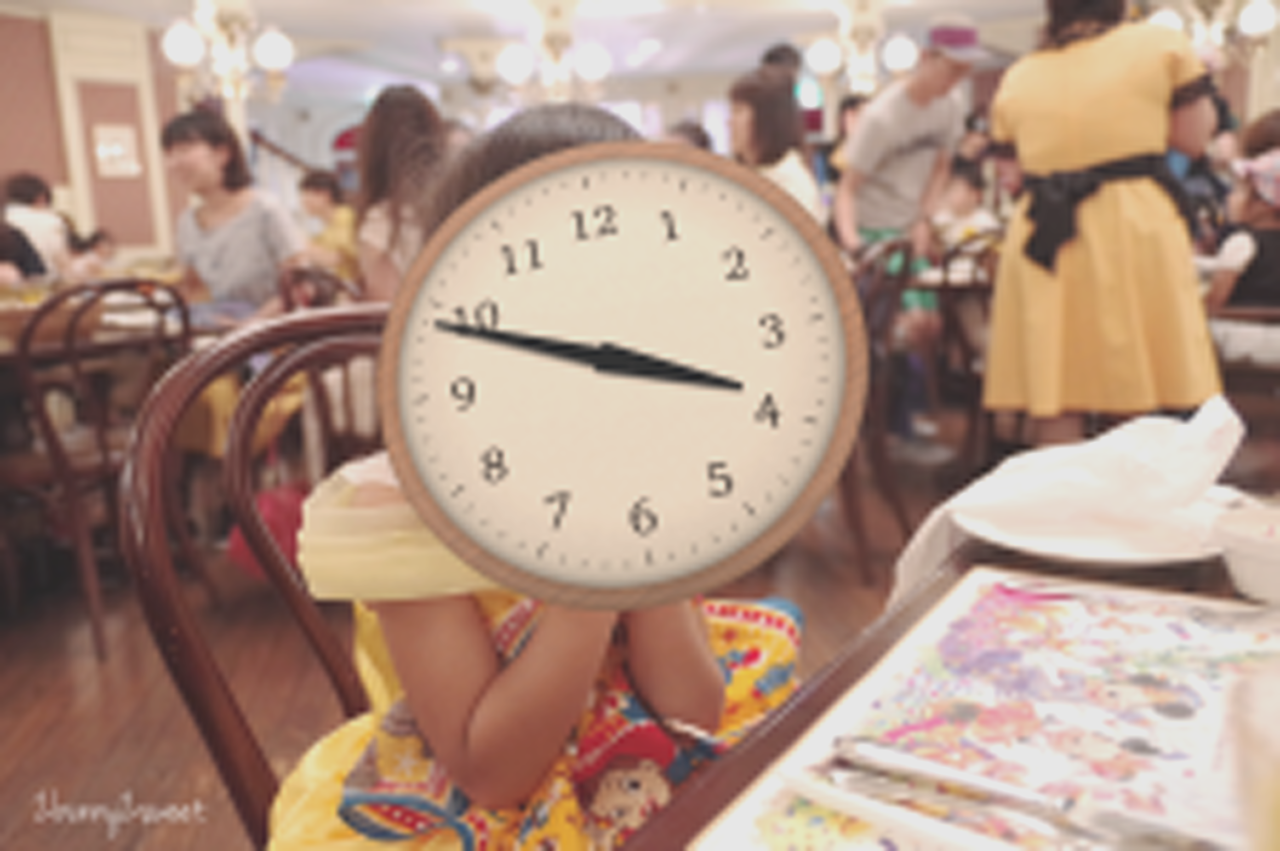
3:49
